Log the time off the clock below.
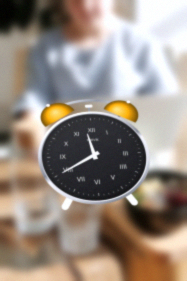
11:40
